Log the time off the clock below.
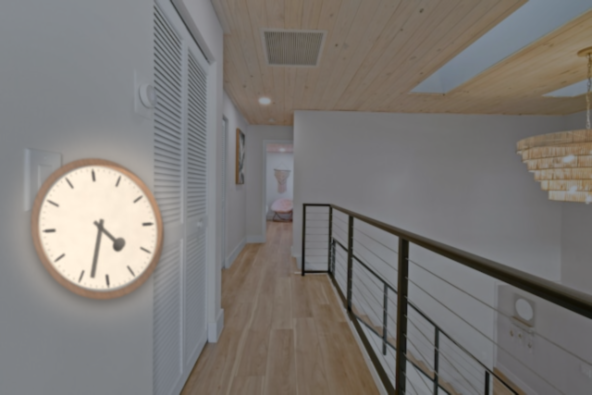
4:33
